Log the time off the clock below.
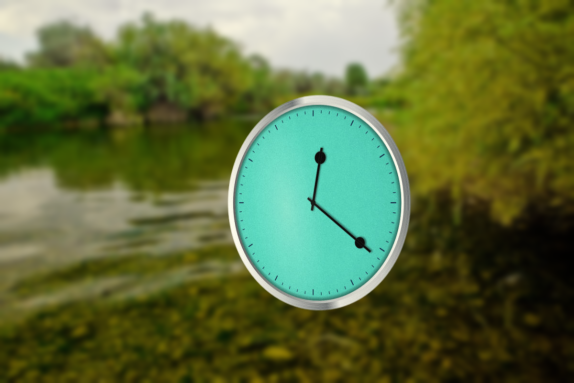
12:21
